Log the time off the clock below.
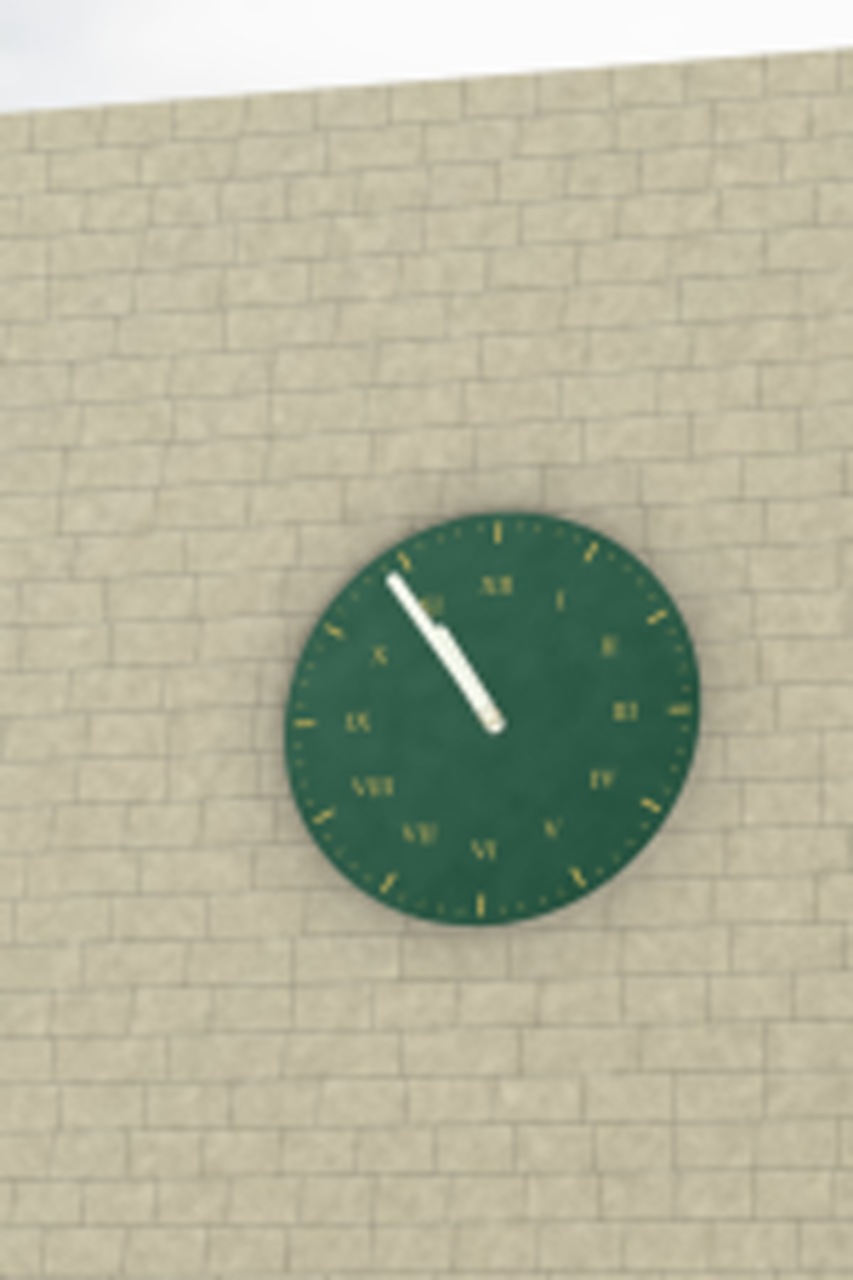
10:54
